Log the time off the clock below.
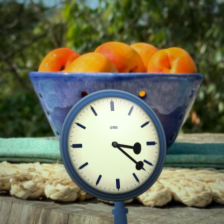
3:22
